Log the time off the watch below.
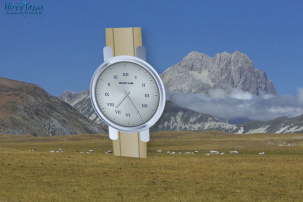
7:25
